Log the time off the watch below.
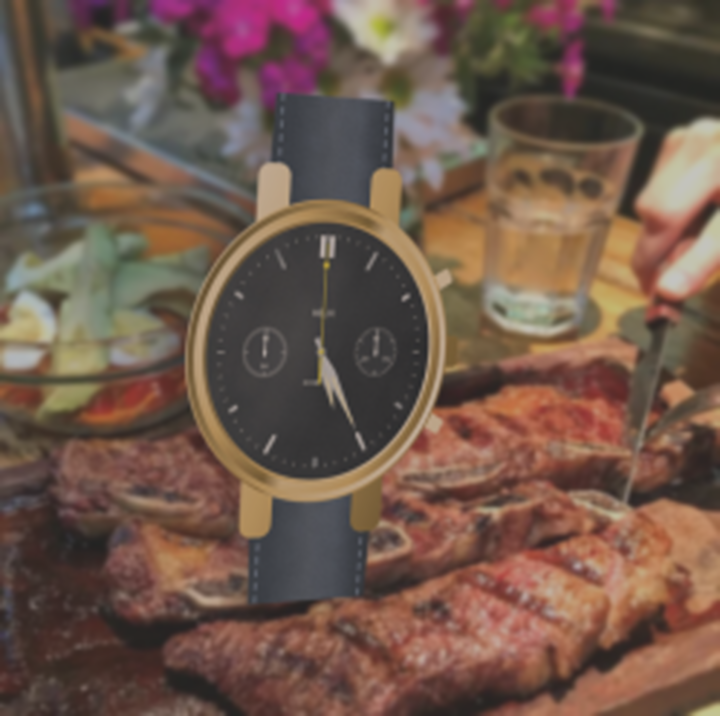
5:25
